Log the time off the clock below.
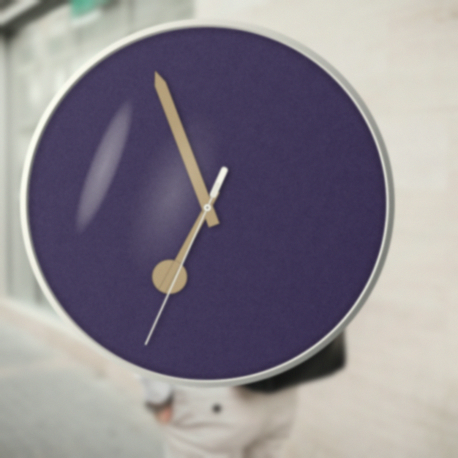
6:56:34
